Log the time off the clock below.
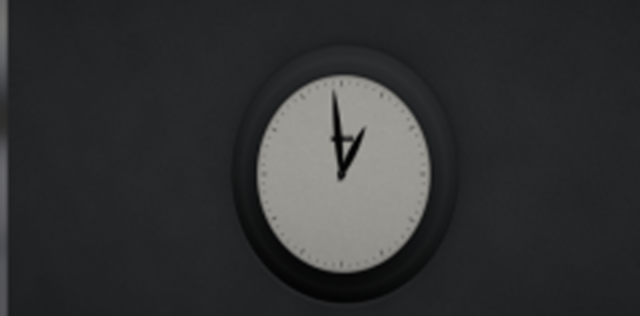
12:59
